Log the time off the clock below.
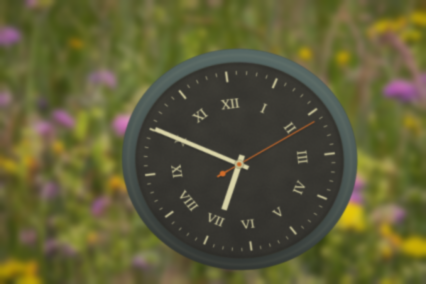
6:50:11
